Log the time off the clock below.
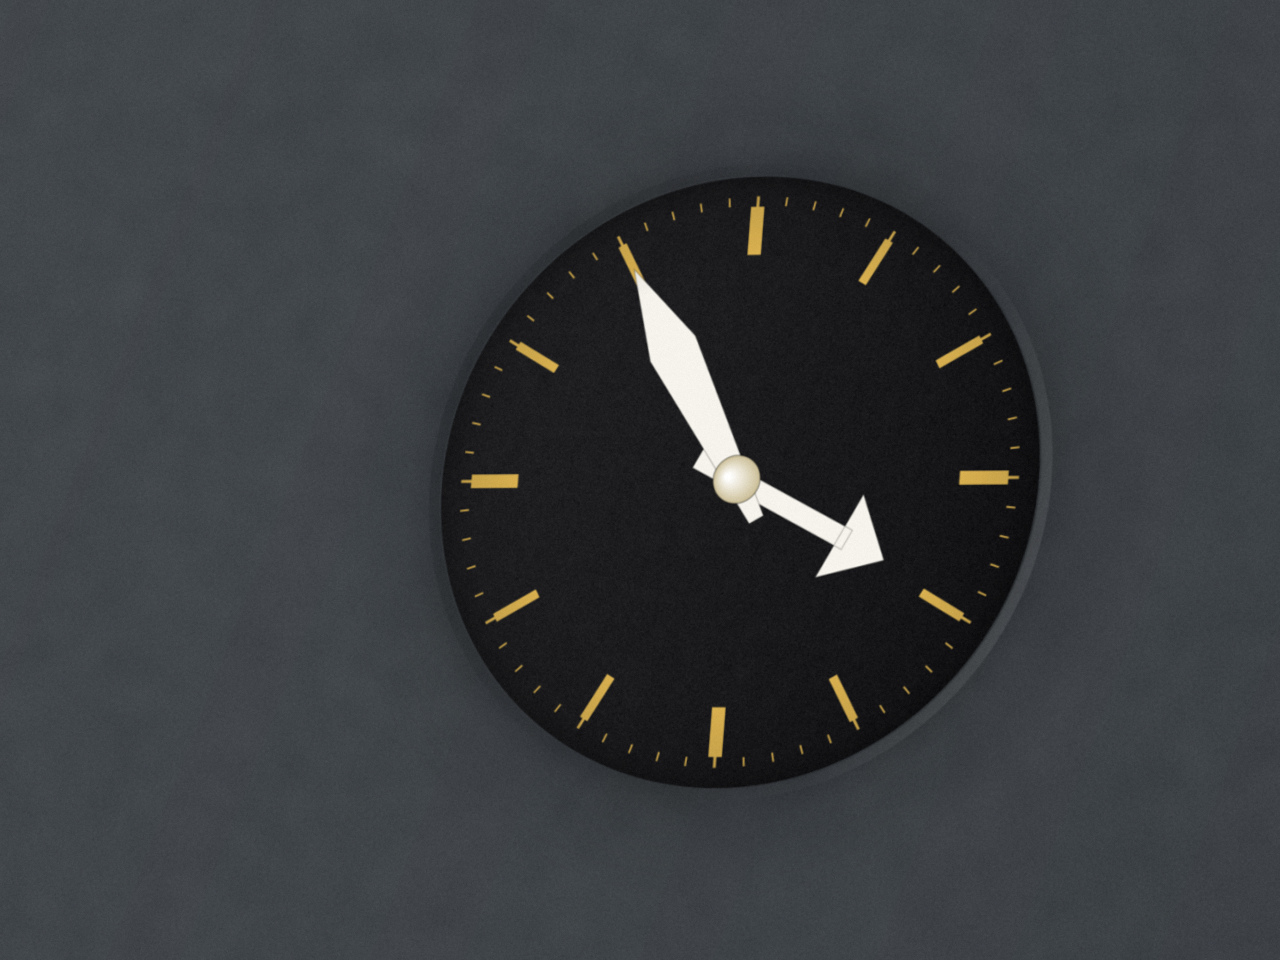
3:55
